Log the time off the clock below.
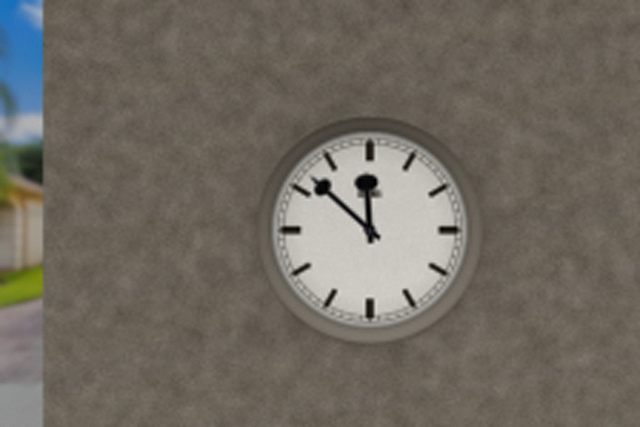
11:52
